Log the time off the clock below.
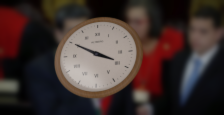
3:50
